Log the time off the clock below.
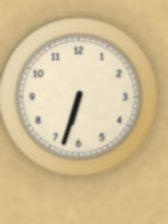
6:33
